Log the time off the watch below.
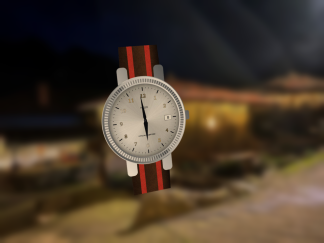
5:59
